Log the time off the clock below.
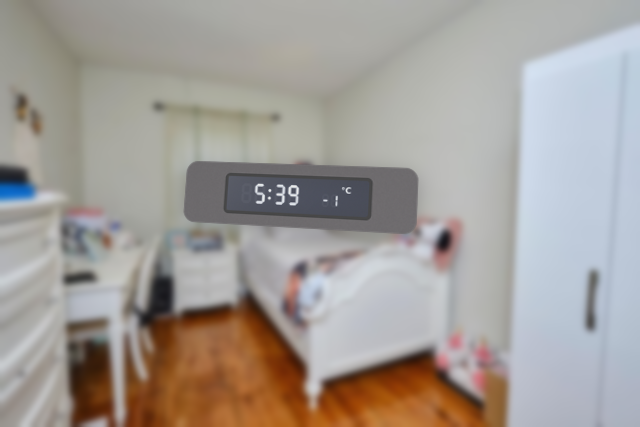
5:39
